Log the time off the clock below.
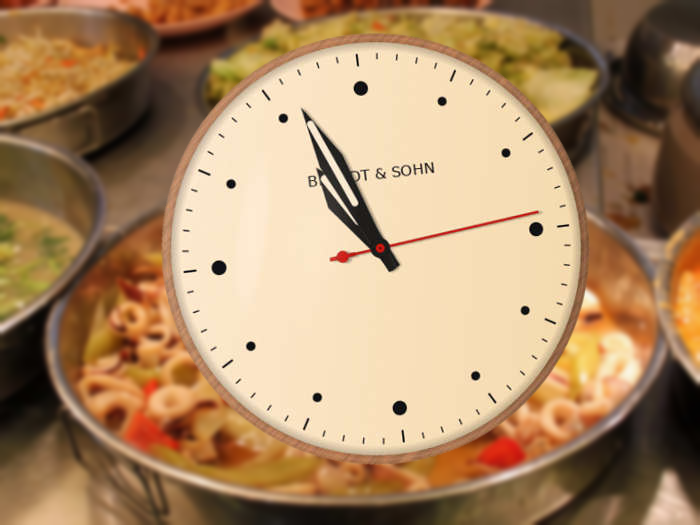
10:56:14
